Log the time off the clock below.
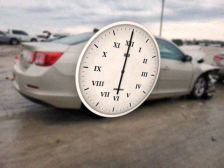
6:00
